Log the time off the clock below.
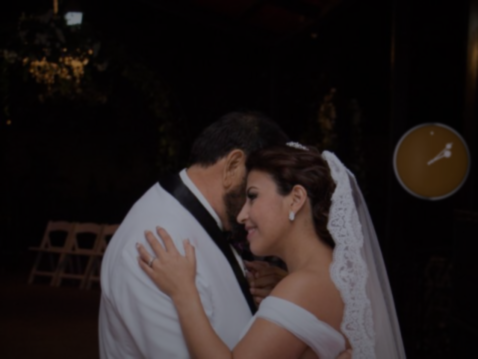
2:08
